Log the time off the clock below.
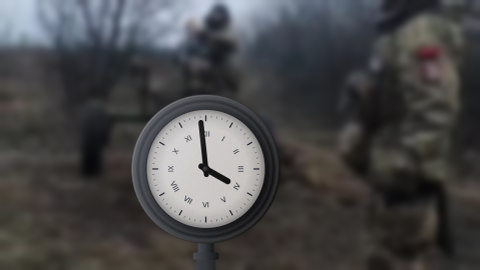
3:59
